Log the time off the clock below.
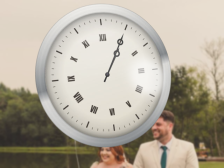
1:05
